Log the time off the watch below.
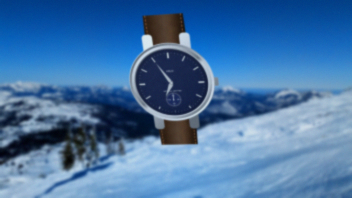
6:55
